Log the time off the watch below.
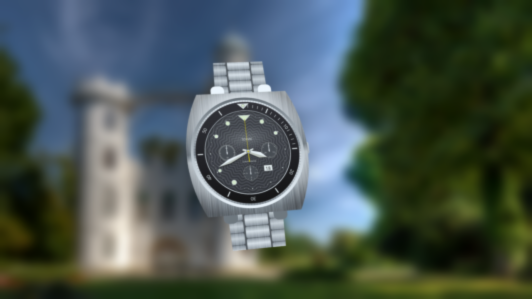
3:41
